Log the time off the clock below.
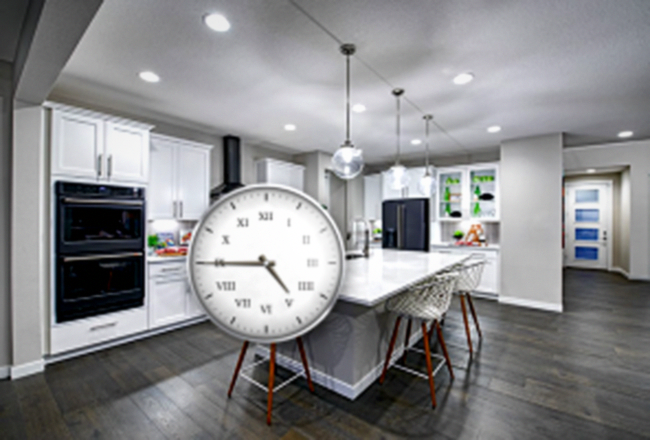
4:45
